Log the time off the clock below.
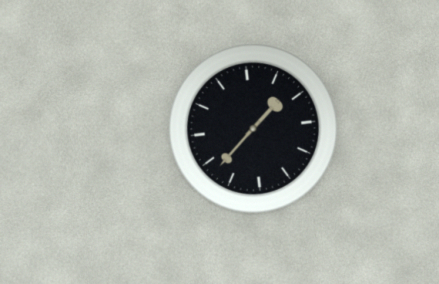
1:38
